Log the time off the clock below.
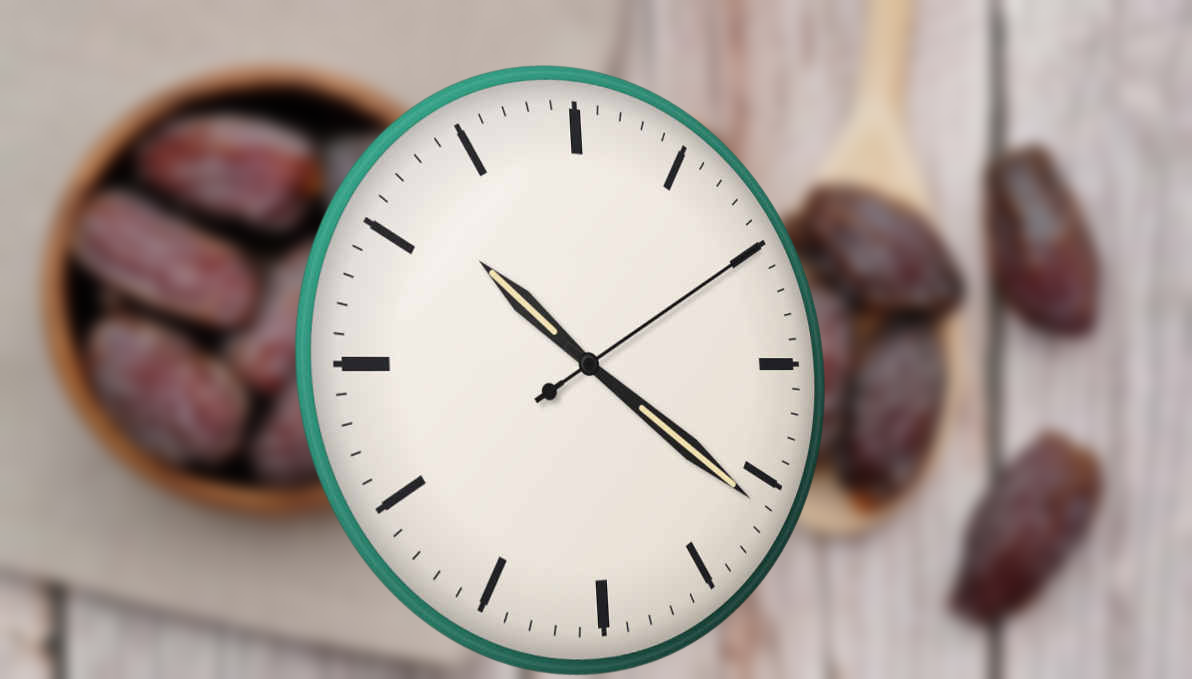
10:21:10
